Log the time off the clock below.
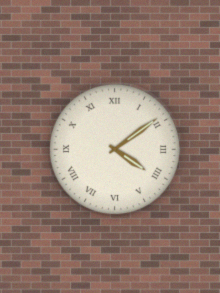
4:09
